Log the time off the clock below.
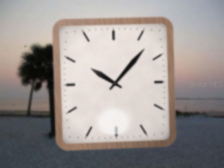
10:07
